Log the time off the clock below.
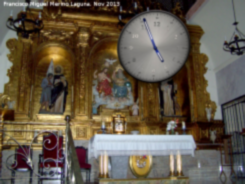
4:56
